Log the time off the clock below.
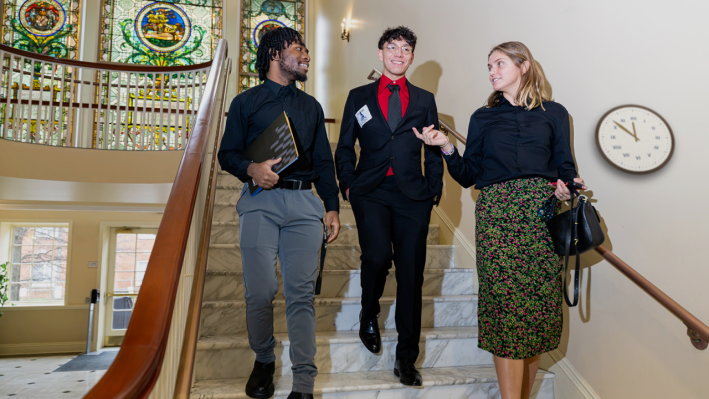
11:52
